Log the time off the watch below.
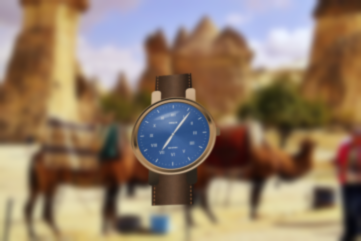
7:06
